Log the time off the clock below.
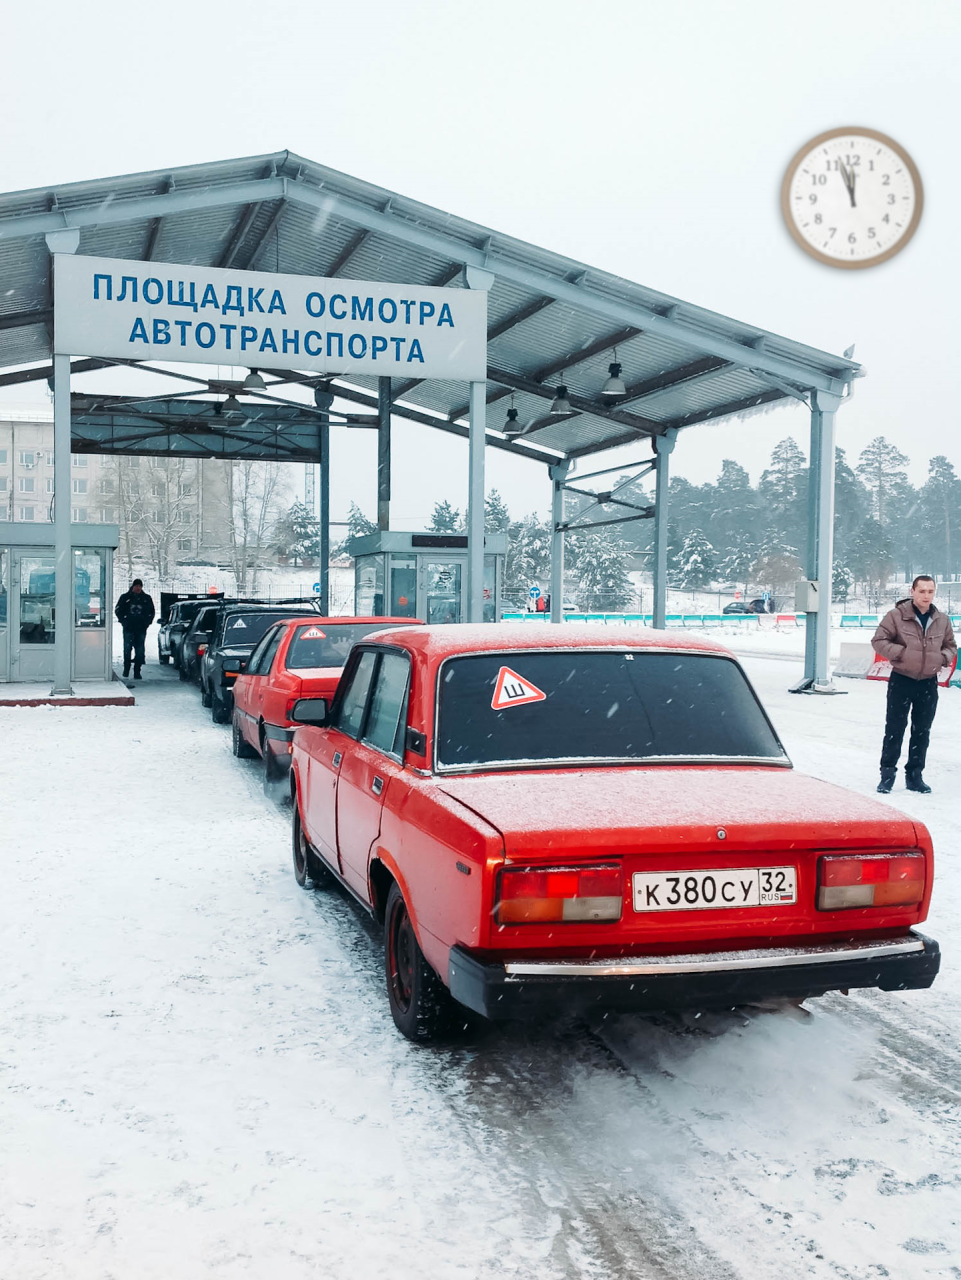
11:57
